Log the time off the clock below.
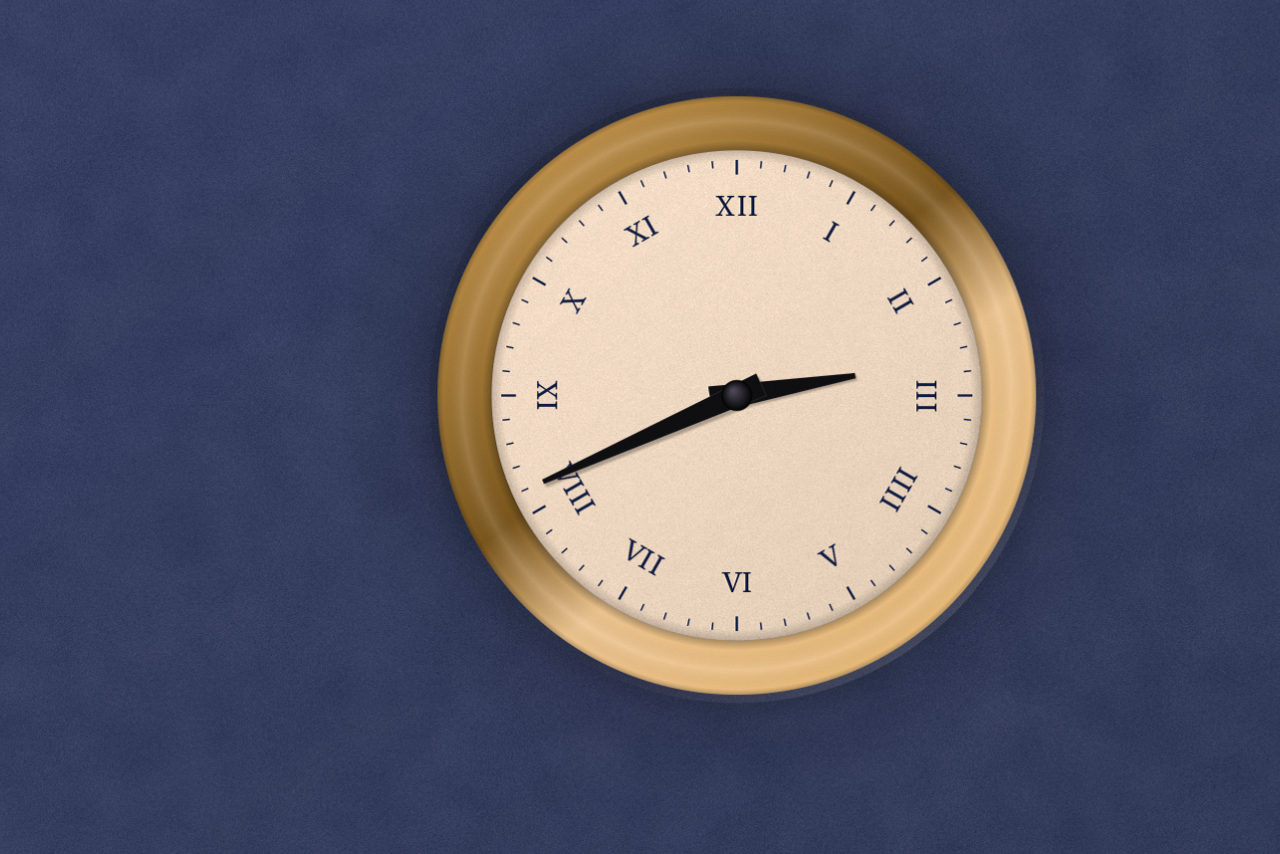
2:41
